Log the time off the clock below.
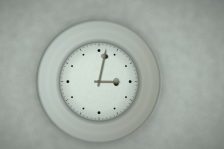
3:02
